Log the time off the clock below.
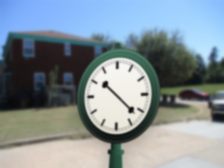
10:22
